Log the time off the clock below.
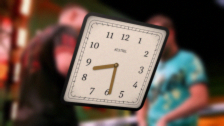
8:29
